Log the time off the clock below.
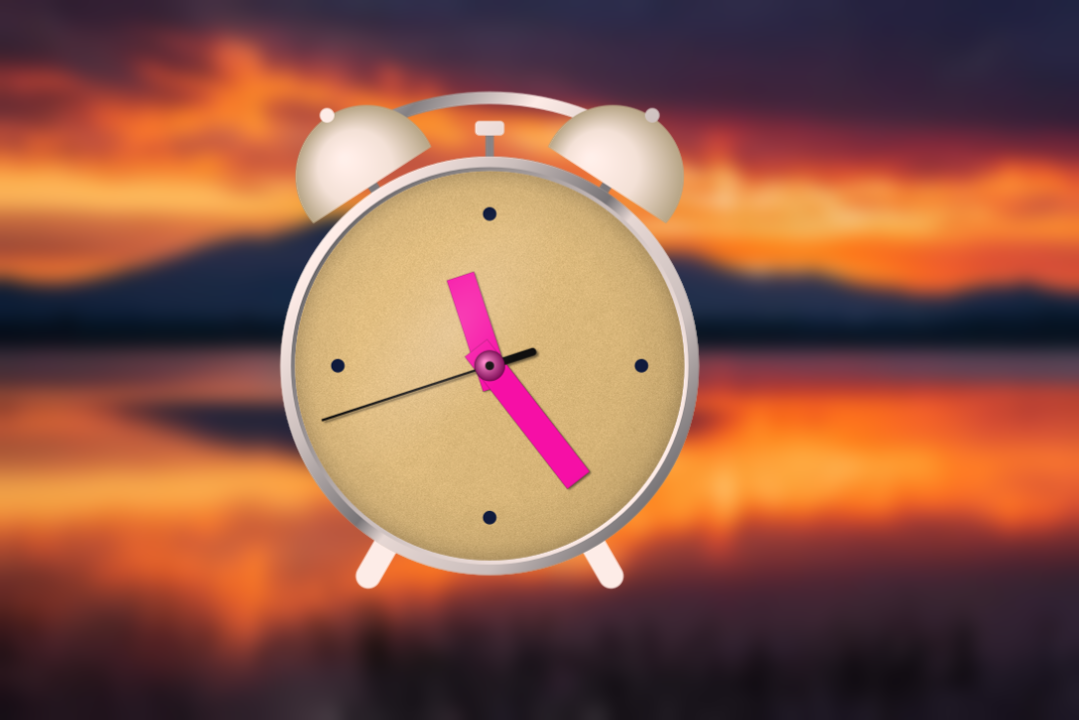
11:23:42
